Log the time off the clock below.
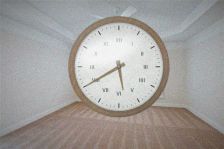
5:40
